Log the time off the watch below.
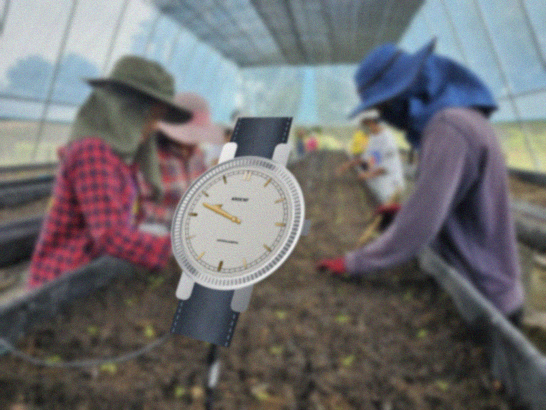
9:48
